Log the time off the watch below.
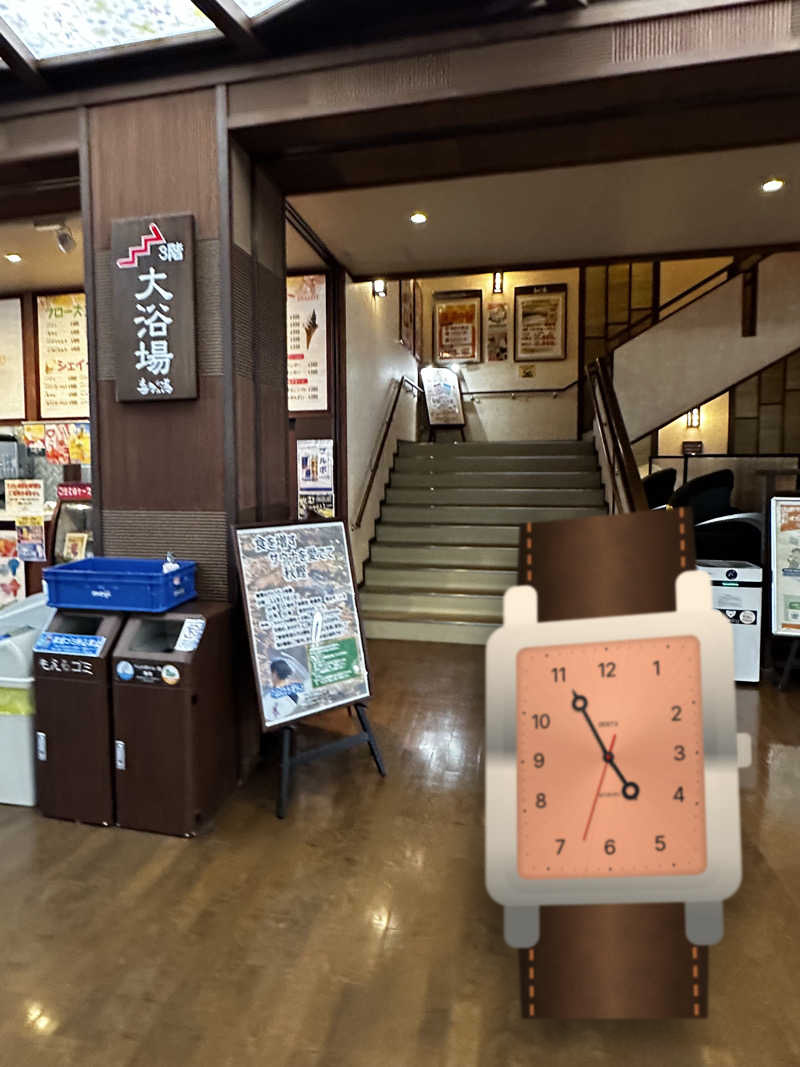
4:55:33
